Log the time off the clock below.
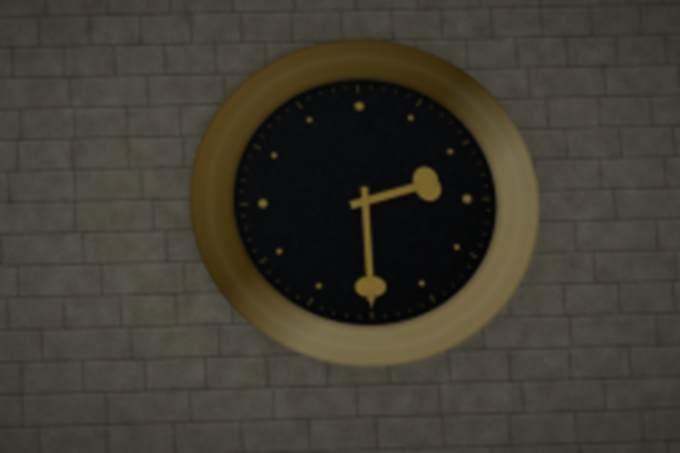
2:30
